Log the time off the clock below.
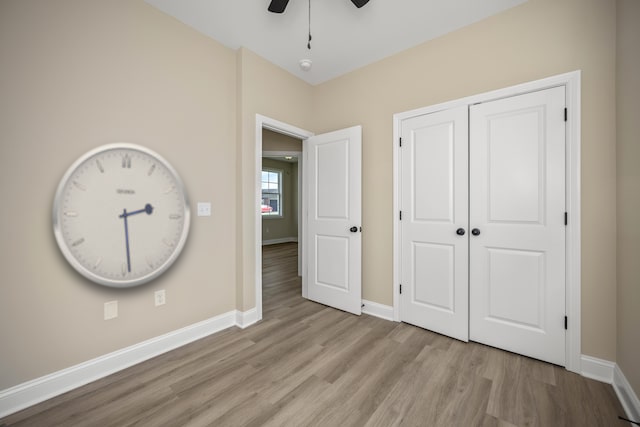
2:29
